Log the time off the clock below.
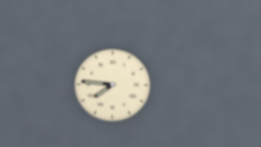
7:46
